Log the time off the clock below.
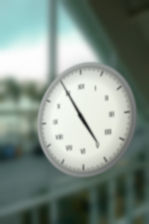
4:55
